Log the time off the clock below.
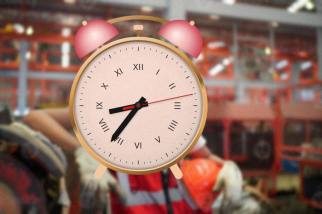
8:36:13
